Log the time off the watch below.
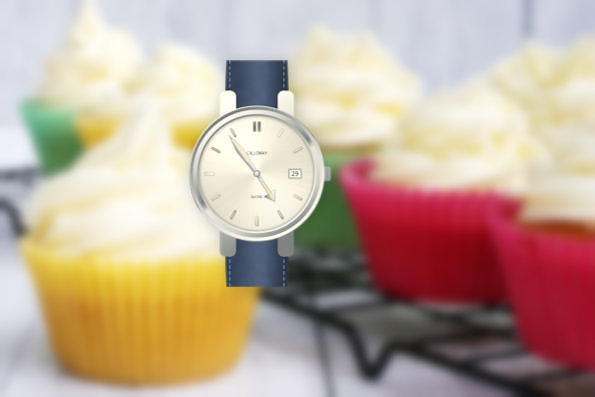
4:54
